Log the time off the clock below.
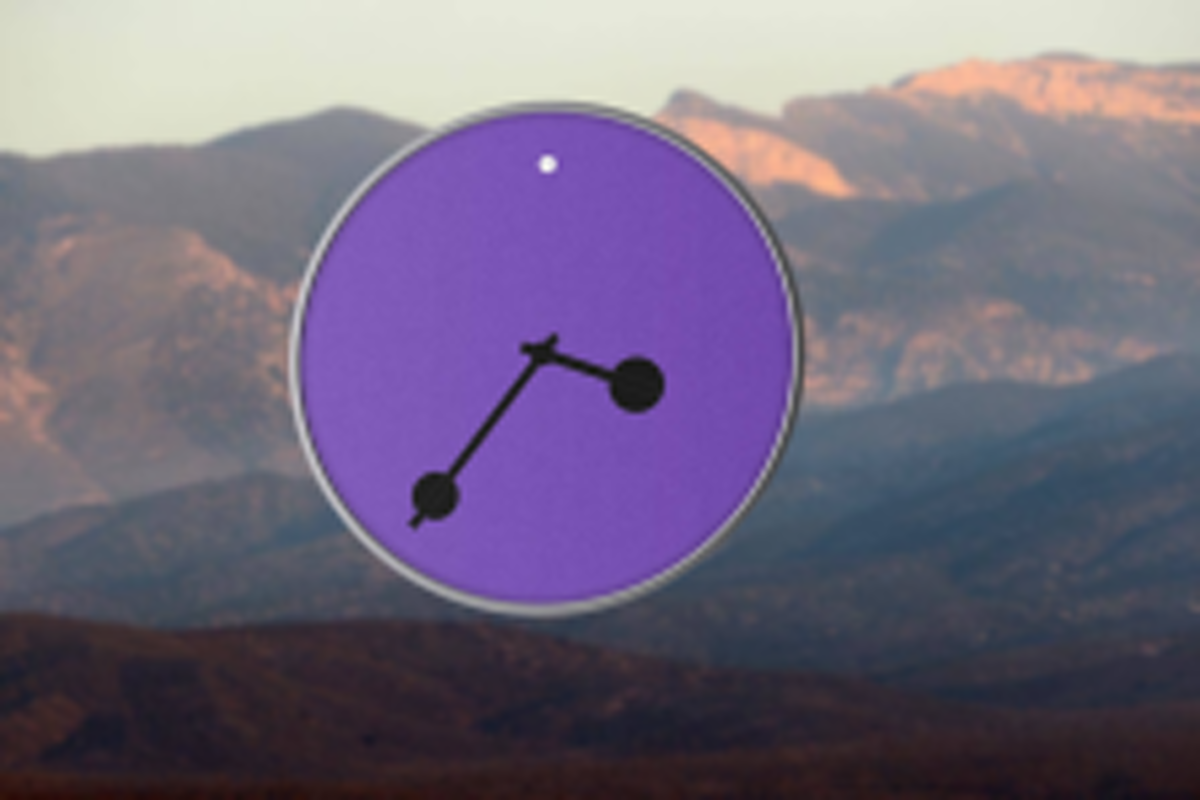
3:36
